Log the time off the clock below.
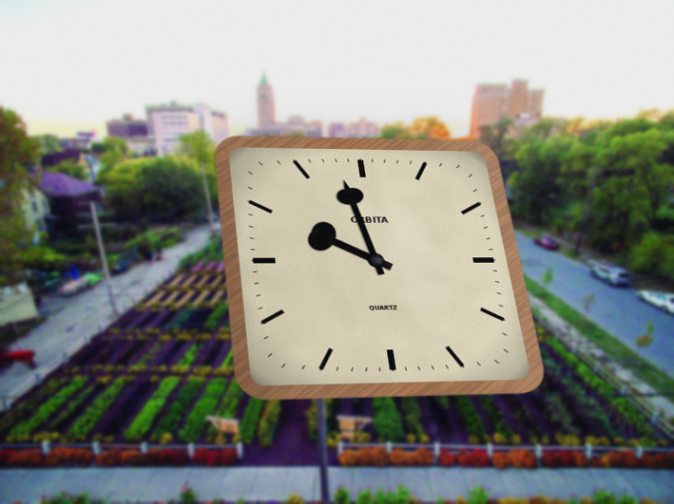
9:58
